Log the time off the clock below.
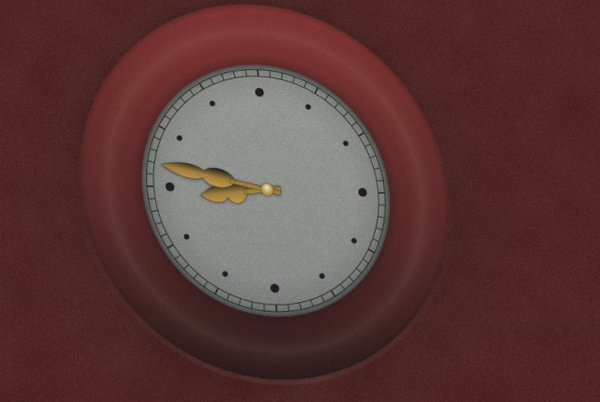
8:47
